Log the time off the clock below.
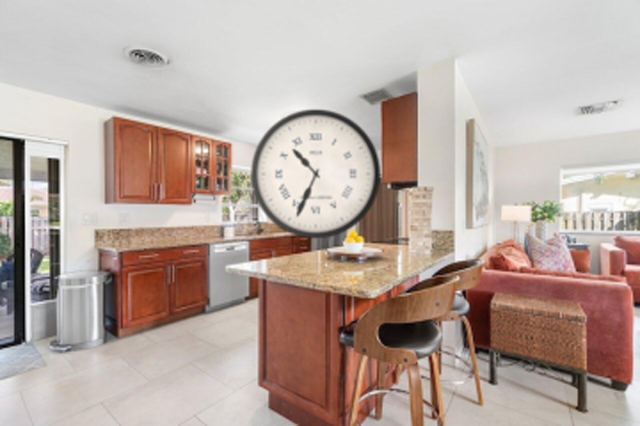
10:34
